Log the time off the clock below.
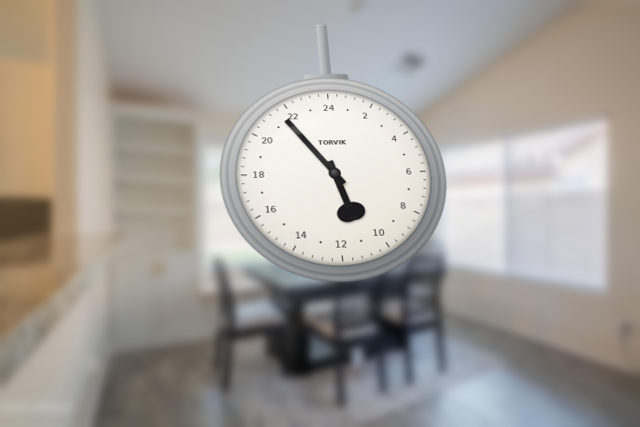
10:54
